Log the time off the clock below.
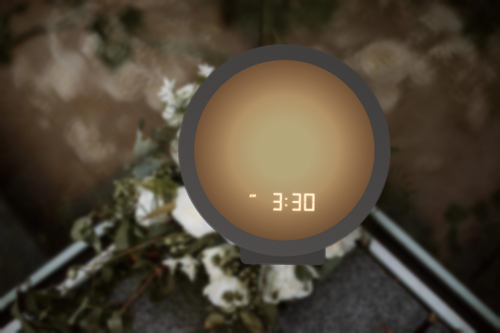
3:30
